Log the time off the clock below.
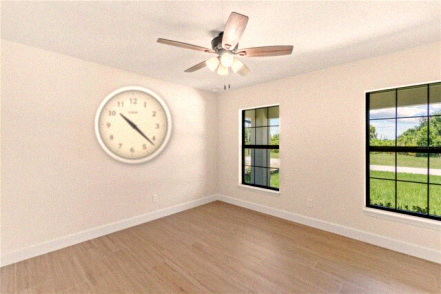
10:22
